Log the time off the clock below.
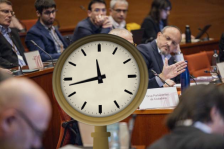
11:43
